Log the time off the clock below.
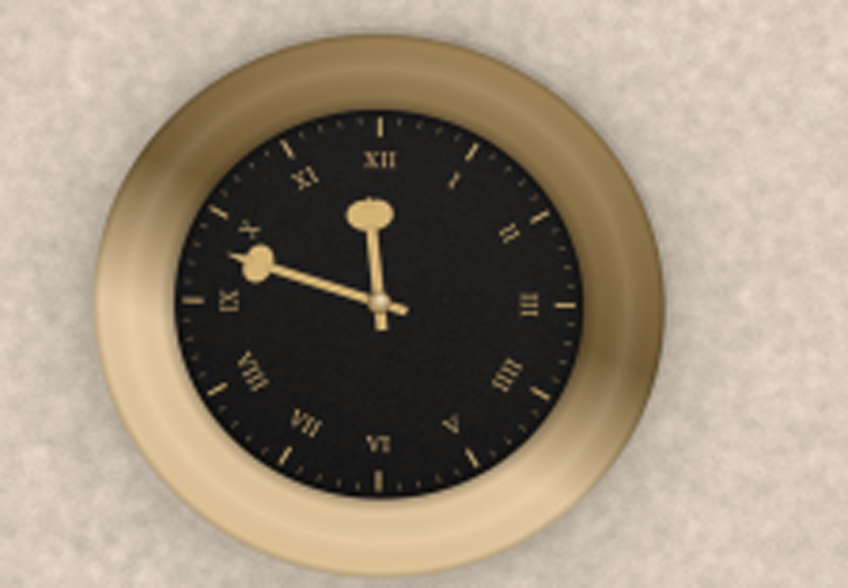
11:48
